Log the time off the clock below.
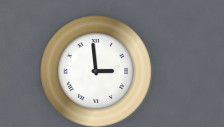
2:59
